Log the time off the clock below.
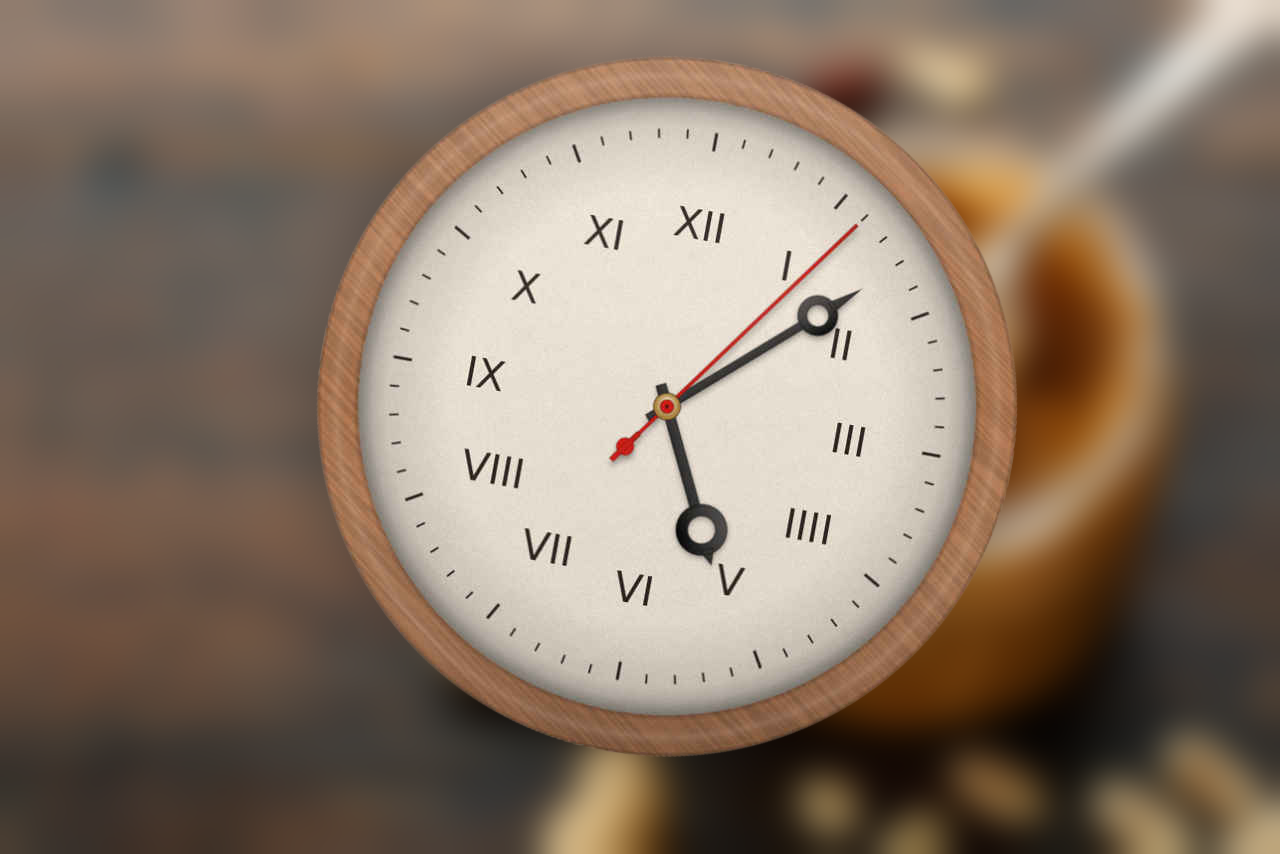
5:08:06
